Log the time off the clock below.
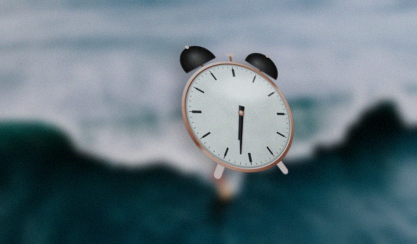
6:32
